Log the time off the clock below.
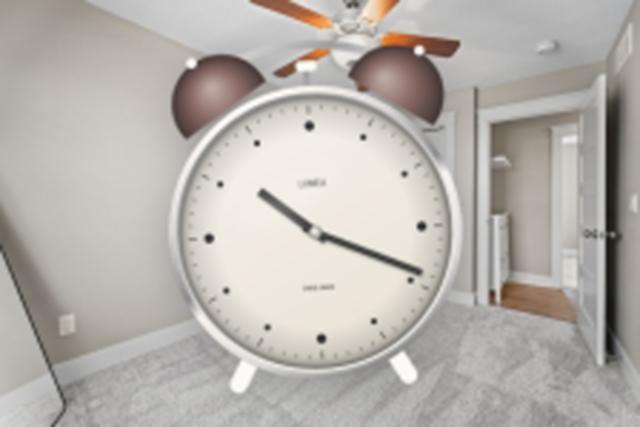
10:19
